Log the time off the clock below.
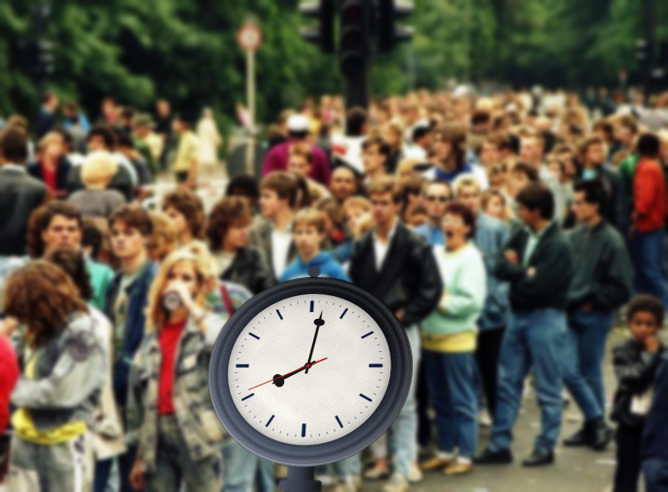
8:01:41
